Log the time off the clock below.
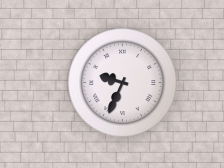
9:34
